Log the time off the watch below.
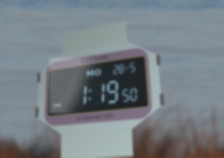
1:19:50
